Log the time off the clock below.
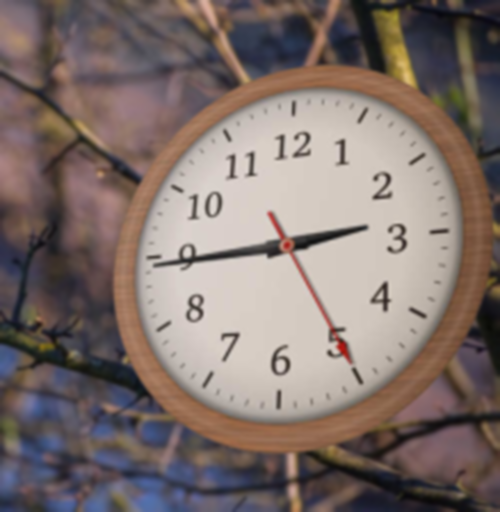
2:44:25
